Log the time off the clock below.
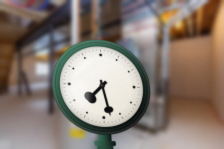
7:28
